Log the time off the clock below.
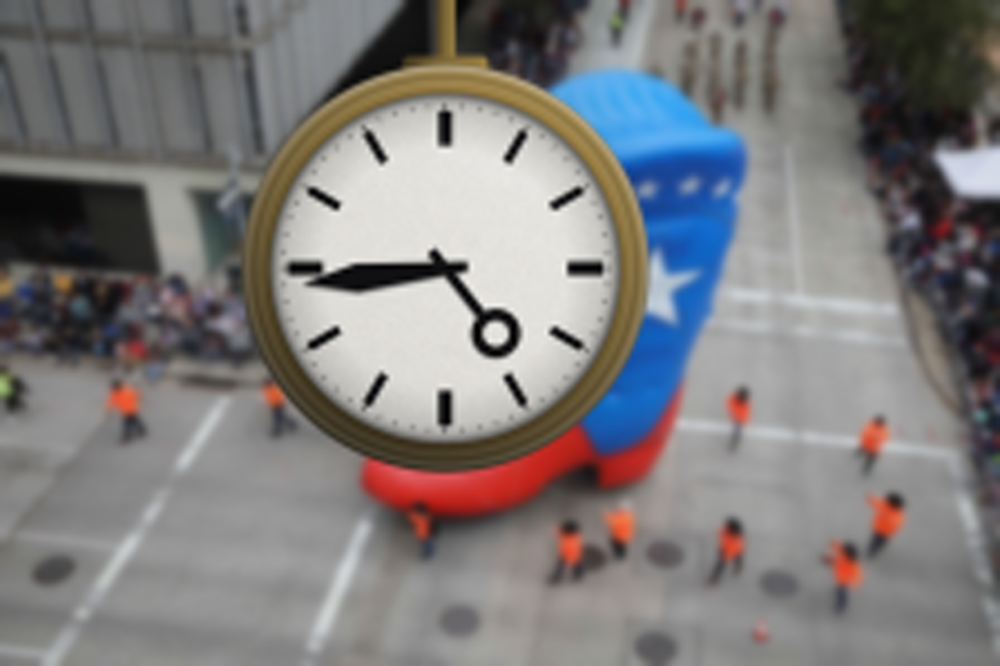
4:44
